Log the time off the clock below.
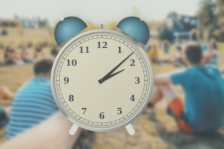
2:08
